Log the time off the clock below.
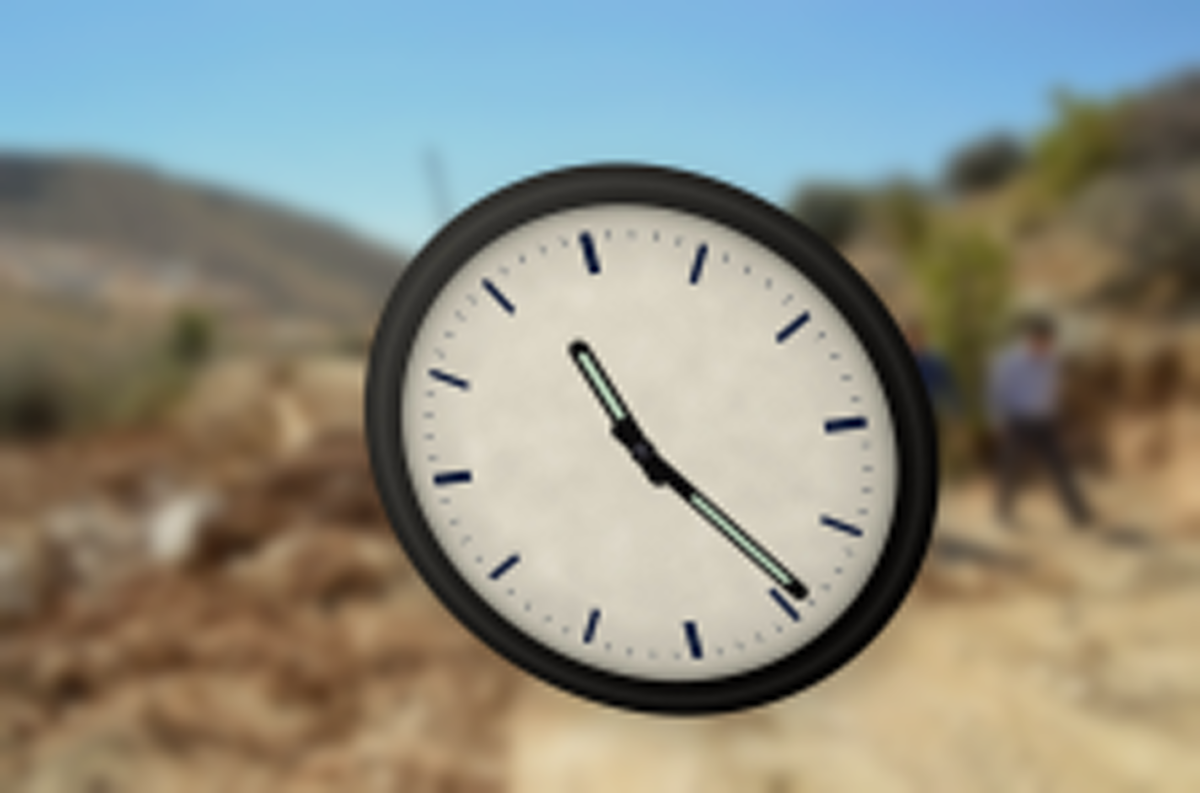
11:24
